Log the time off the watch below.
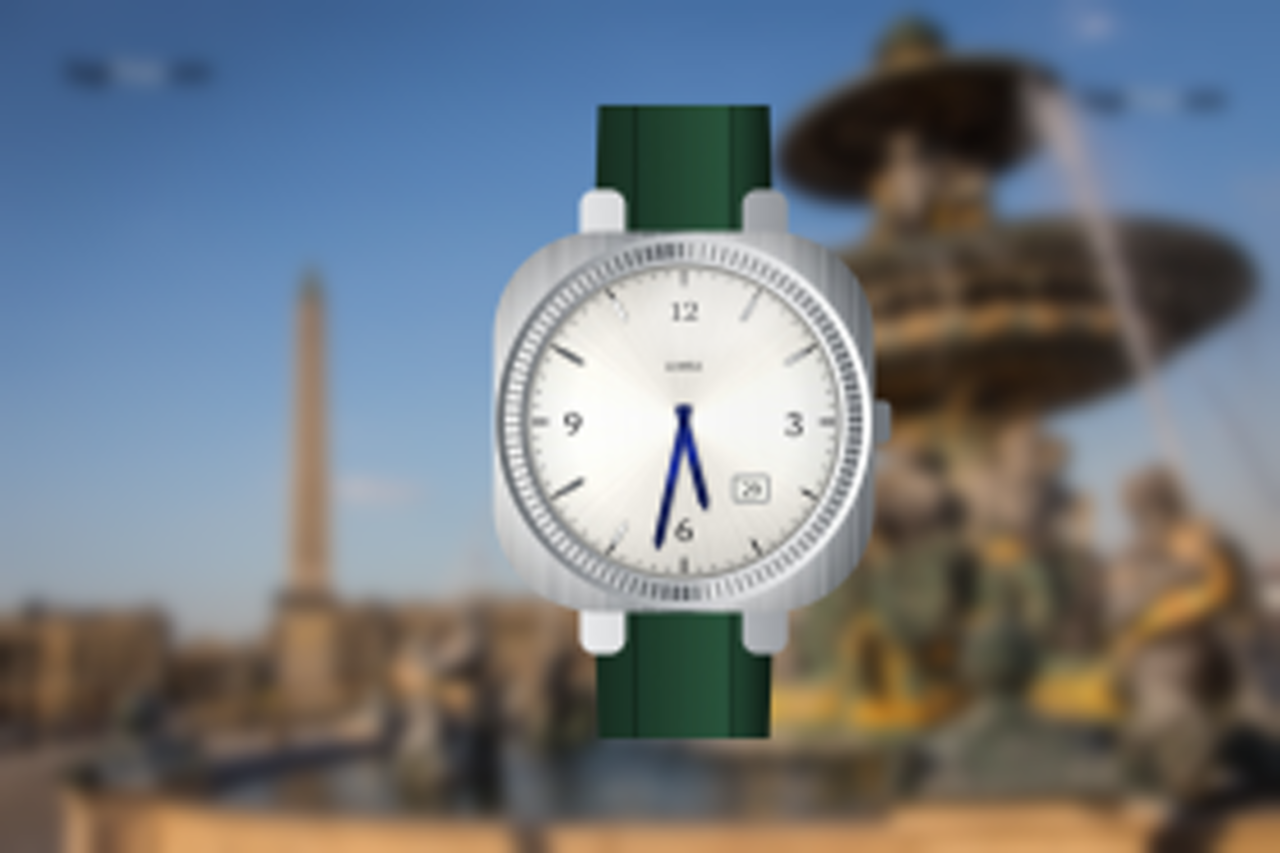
5:32
